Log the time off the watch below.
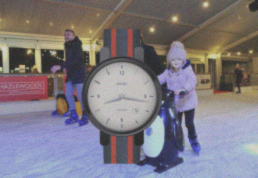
8:17
